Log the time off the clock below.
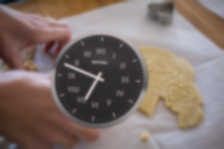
6:48
